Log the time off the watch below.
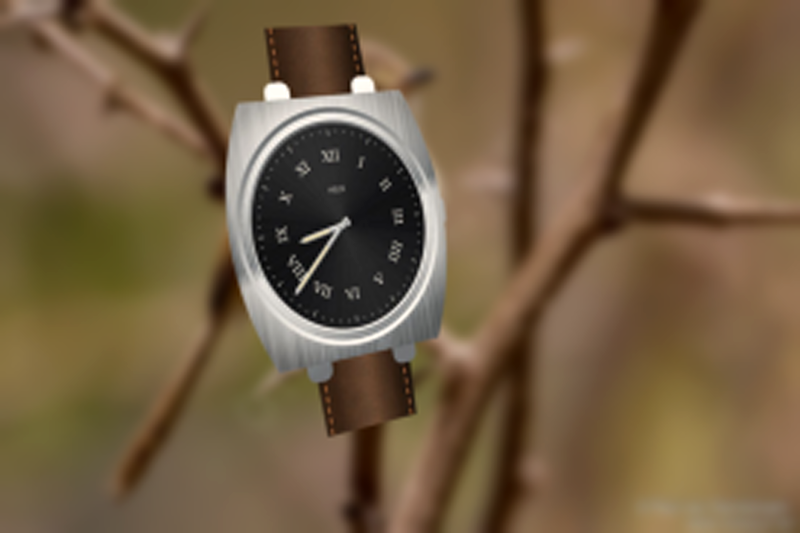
8:38
